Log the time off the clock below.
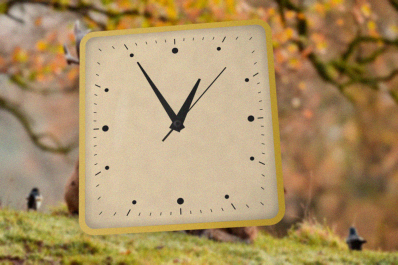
12:55:07
